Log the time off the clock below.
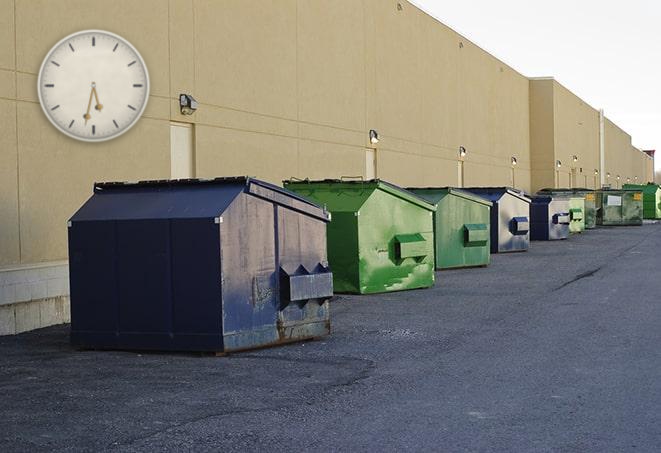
5:32
